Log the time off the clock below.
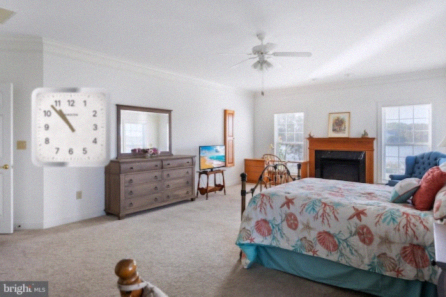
10:53
